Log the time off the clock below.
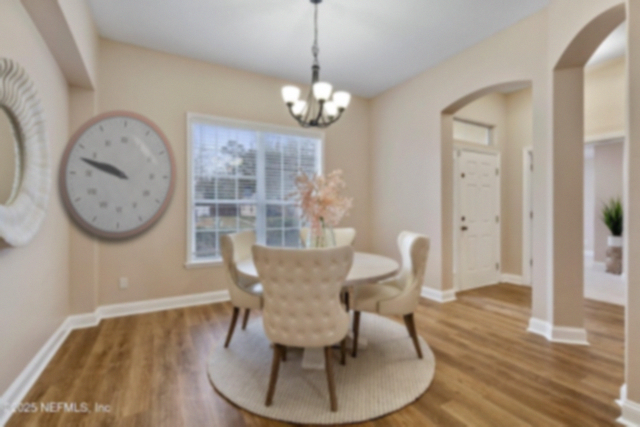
9:48
